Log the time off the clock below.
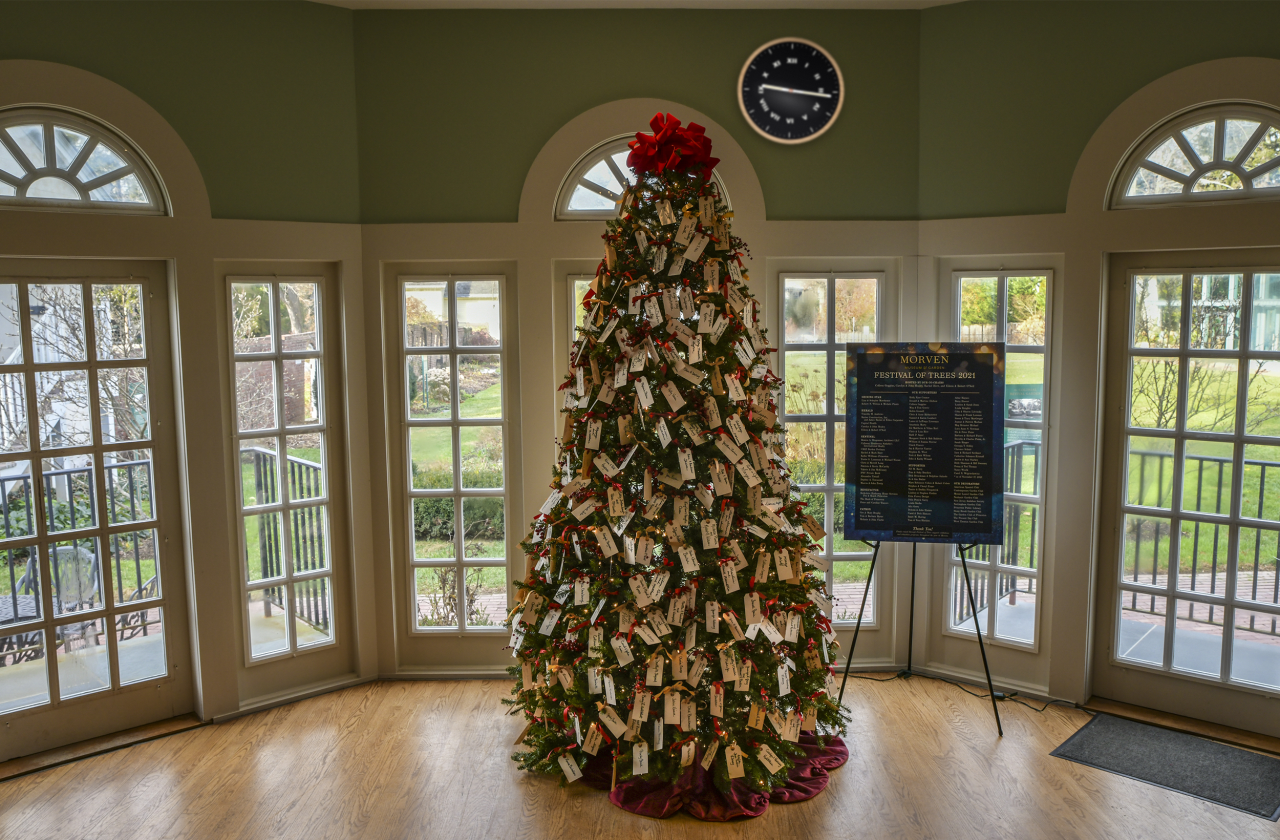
9:16
